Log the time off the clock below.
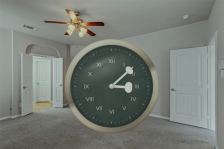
3:08
